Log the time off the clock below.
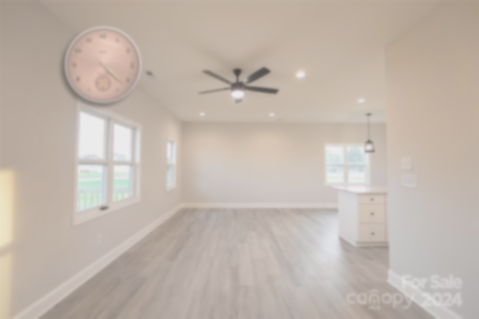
4:22
